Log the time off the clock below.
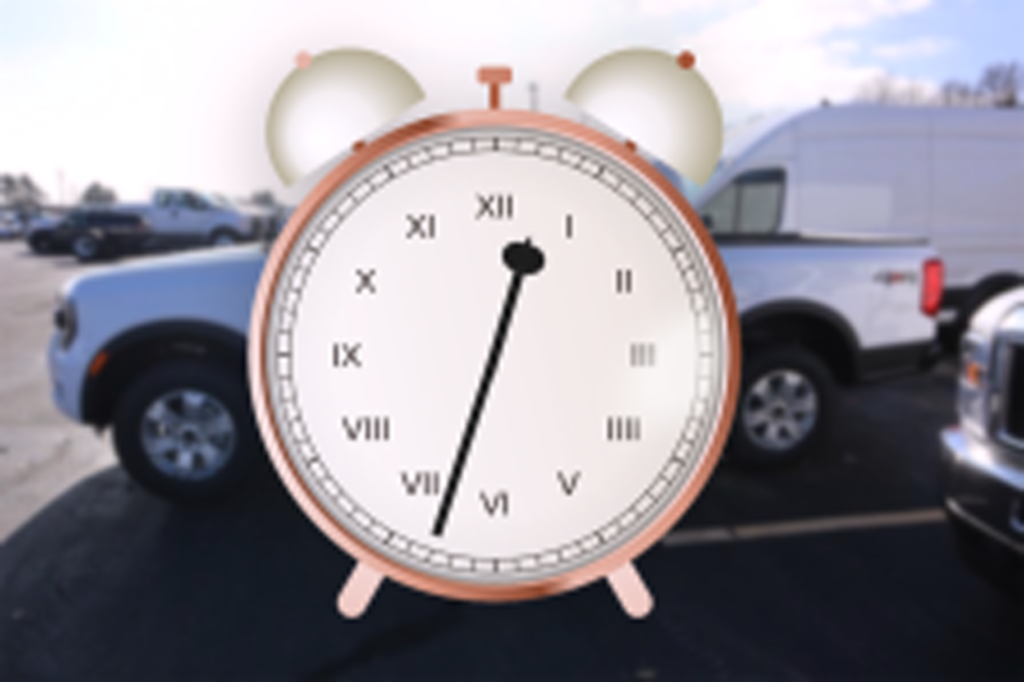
12:33
